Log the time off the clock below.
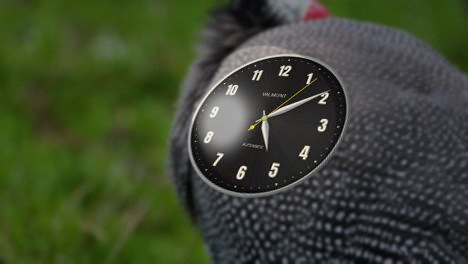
5:09:06
